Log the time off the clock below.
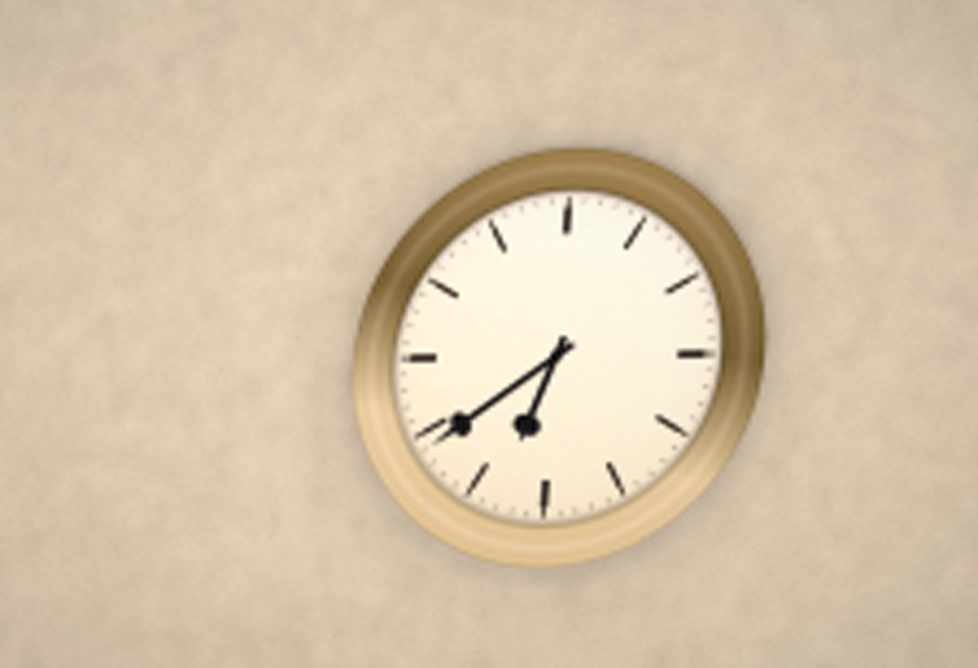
6:39
